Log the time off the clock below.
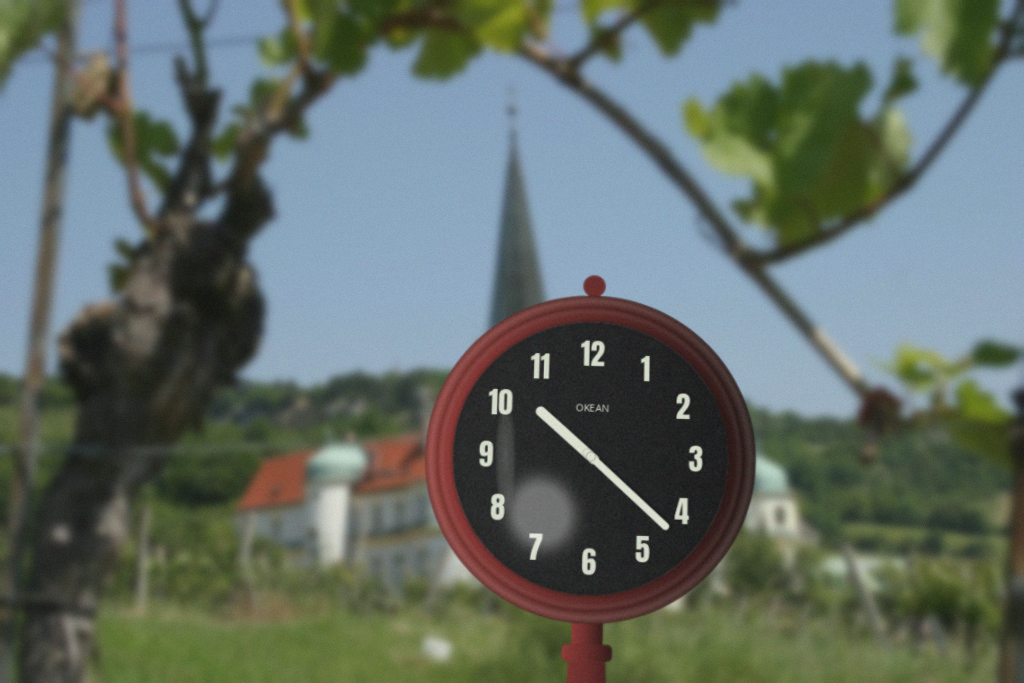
10:22
